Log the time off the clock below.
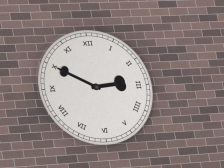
2:50
